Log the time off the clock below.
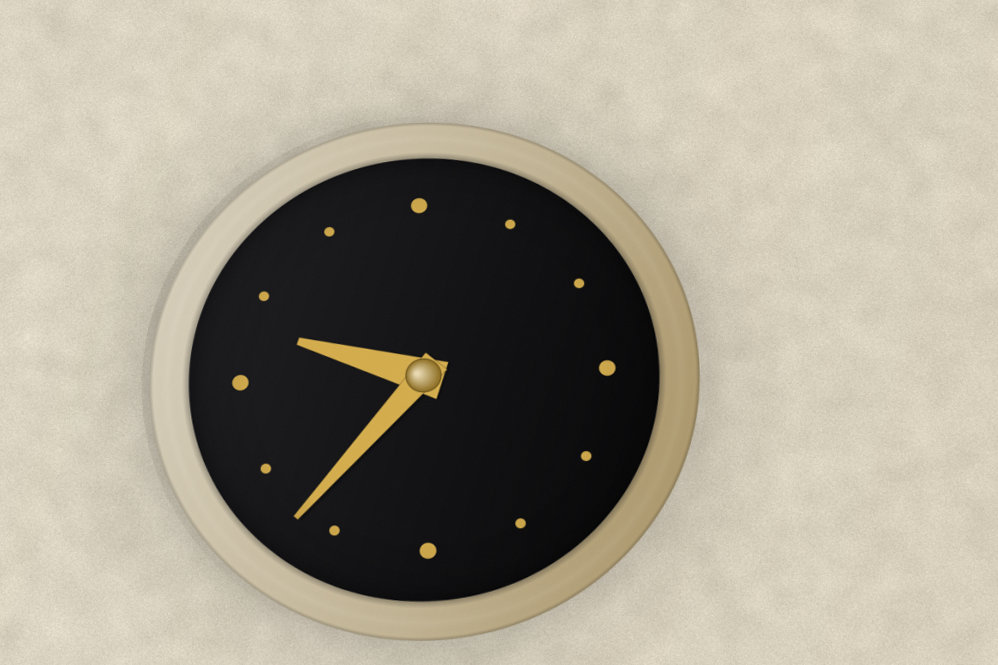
9:37
